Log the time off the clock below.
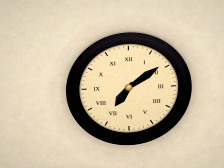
7:09
